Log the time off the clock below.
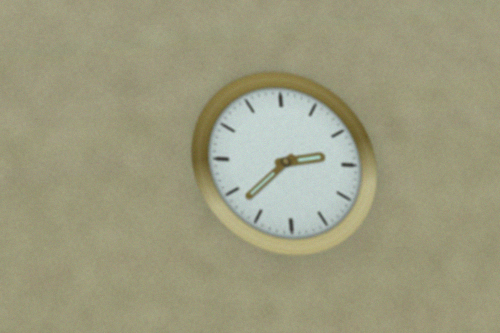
2:38
